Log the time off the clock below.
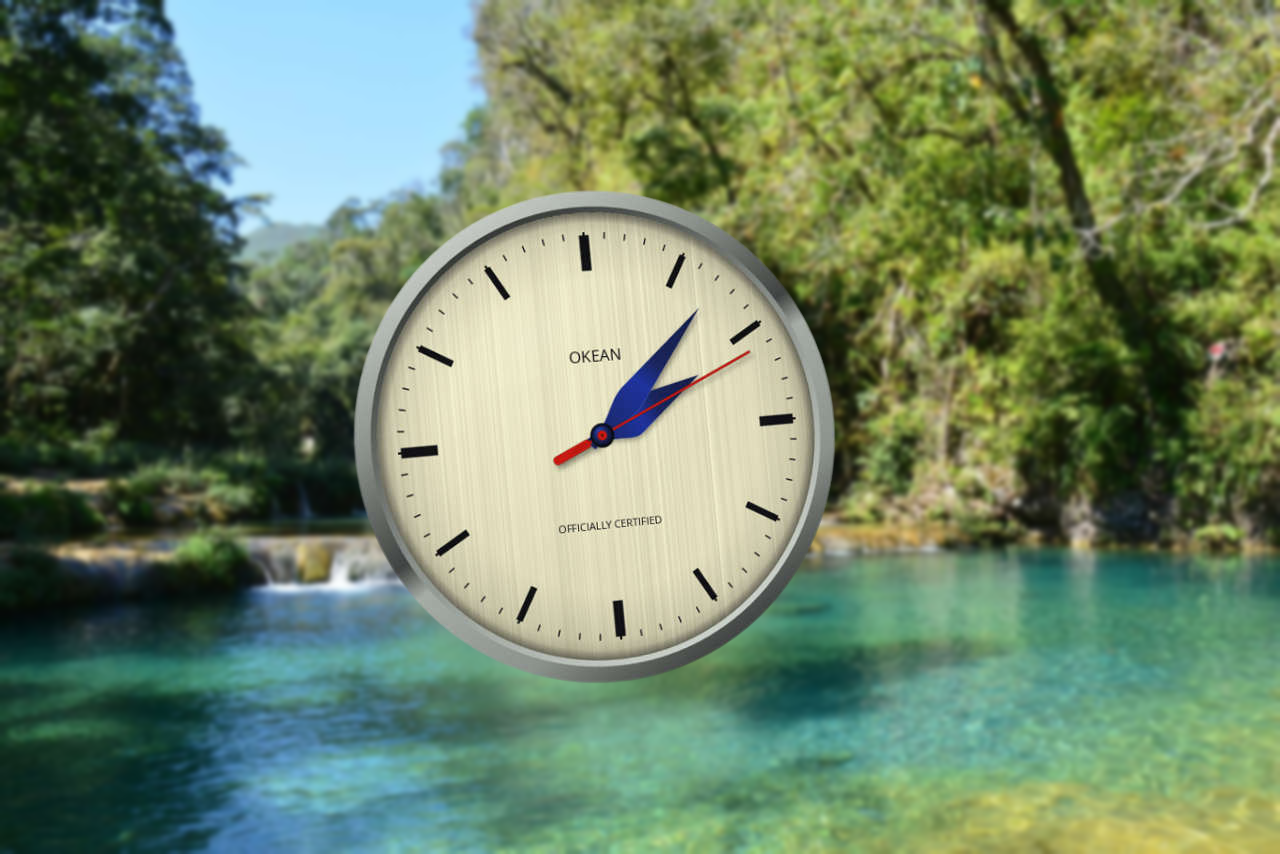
2:07:11
